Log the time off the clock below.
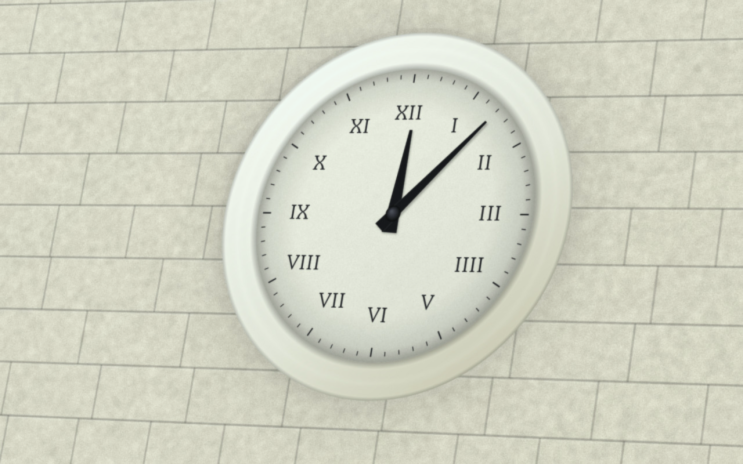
12:07
